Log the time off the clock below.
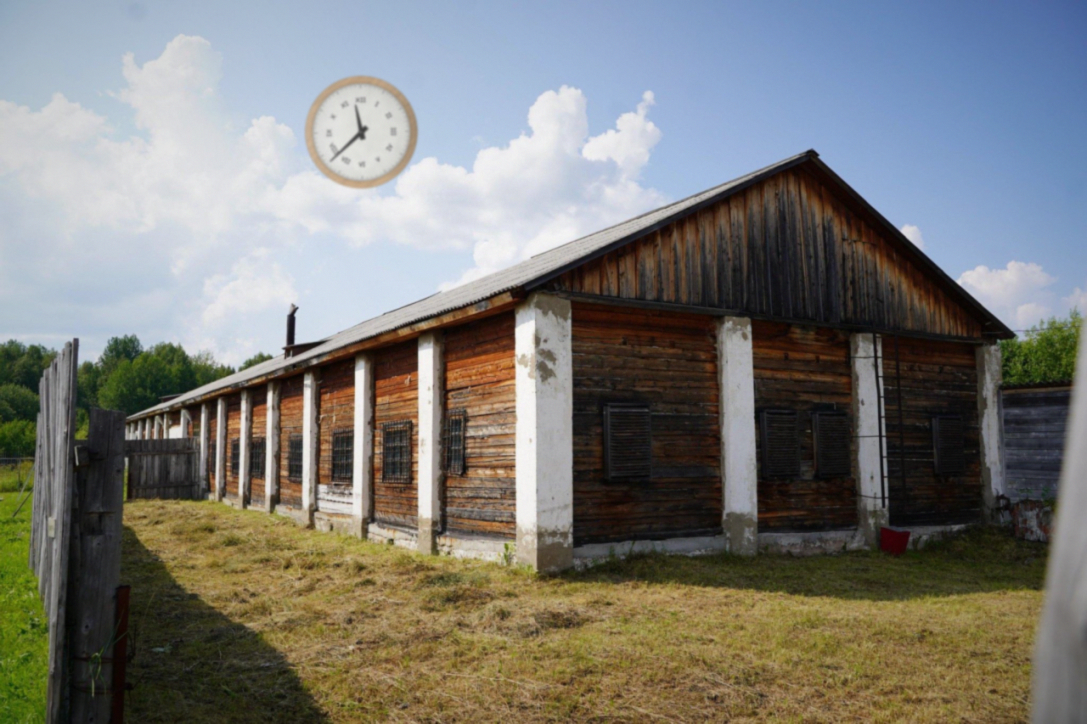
11:38
